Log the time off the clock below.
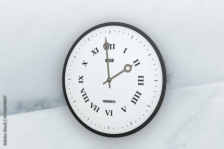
1:59
